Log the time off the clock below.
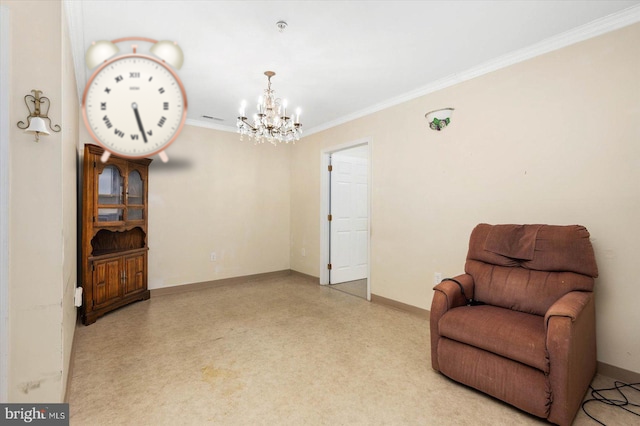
5:27
